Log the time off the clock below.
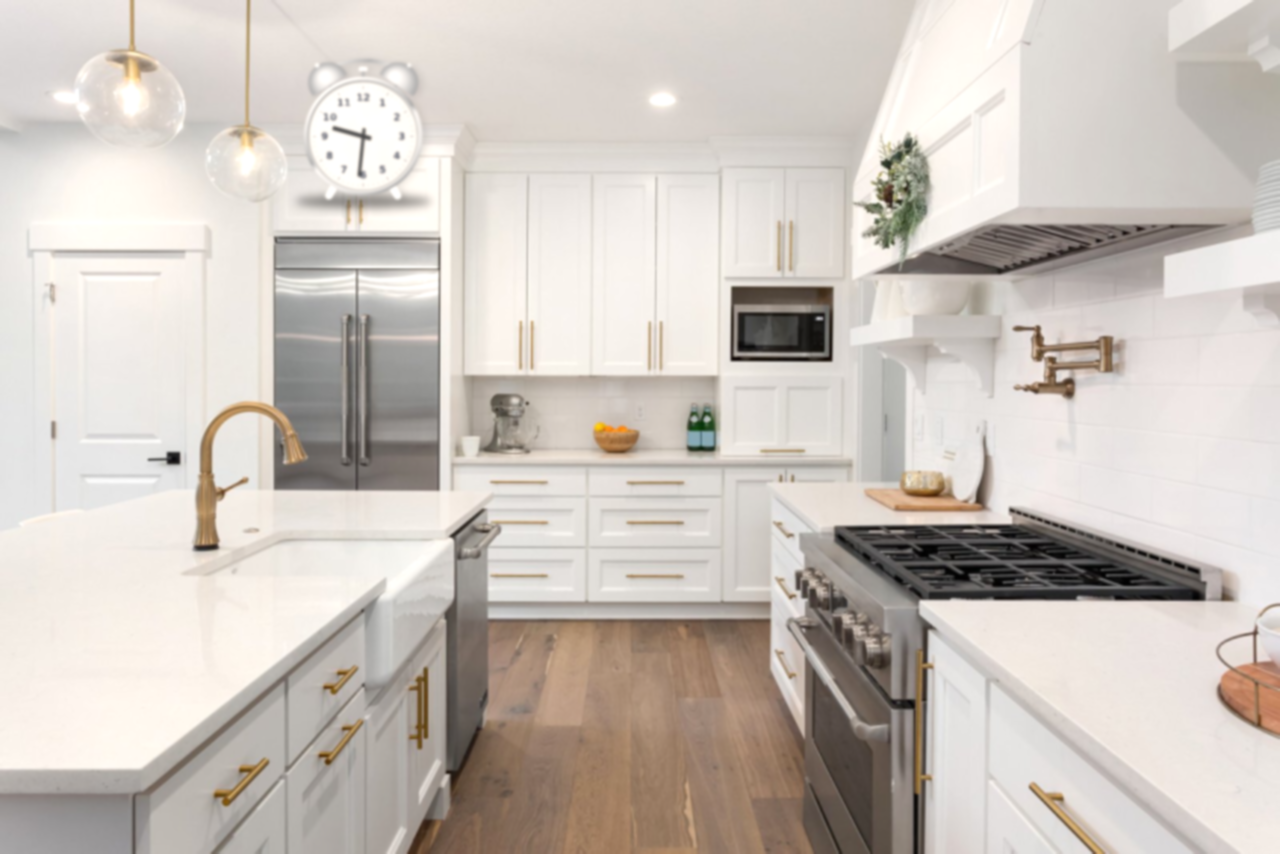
9:31
